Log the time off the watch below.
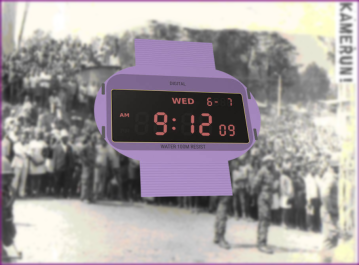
9:12:09
